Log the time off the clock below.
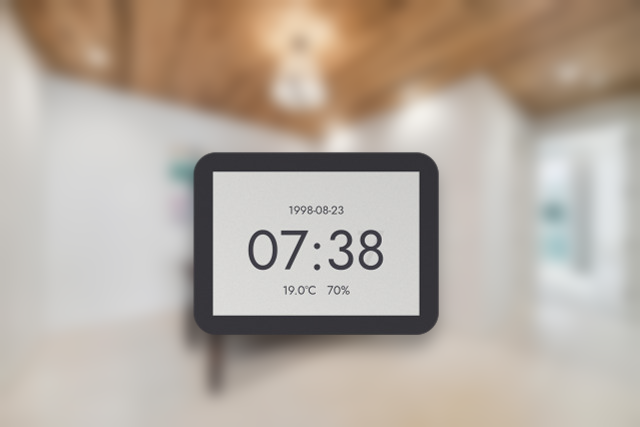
7:38
